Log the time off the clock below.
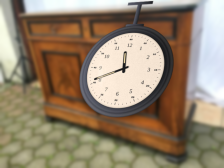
11:41
